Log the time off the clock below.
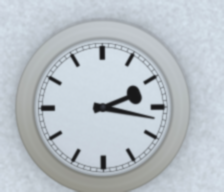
2:17
